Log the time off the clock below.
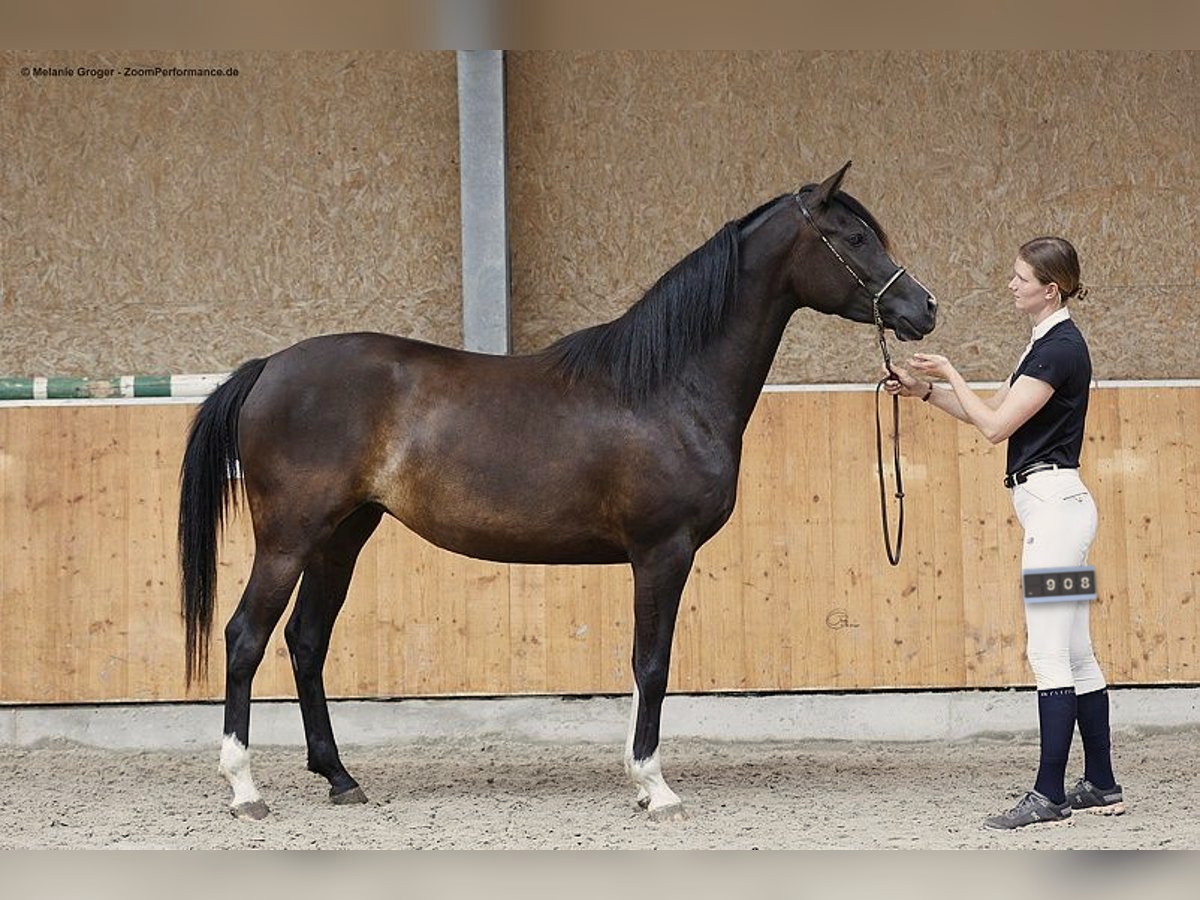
9:08
